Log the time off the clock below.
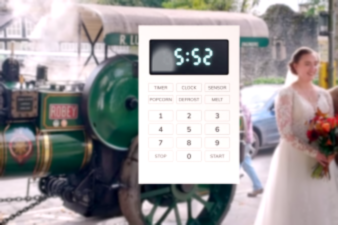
5:52
